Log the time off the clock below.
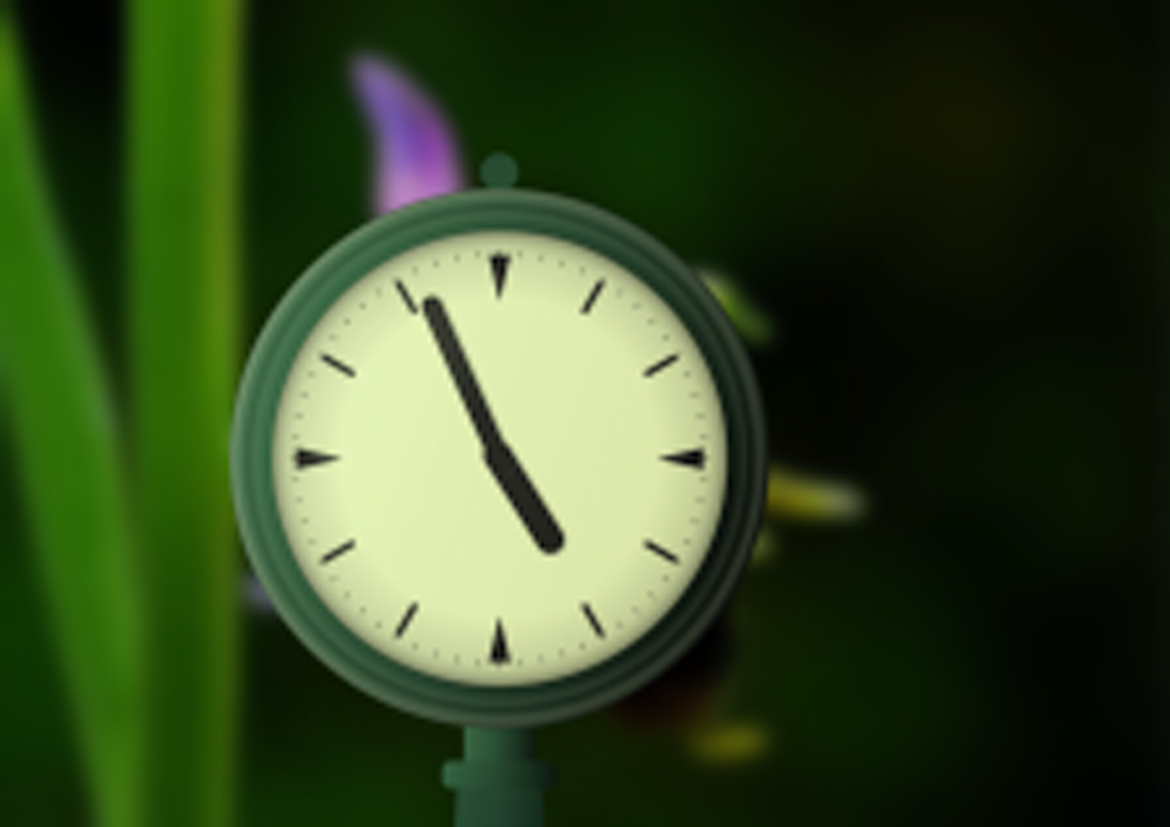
4:56
